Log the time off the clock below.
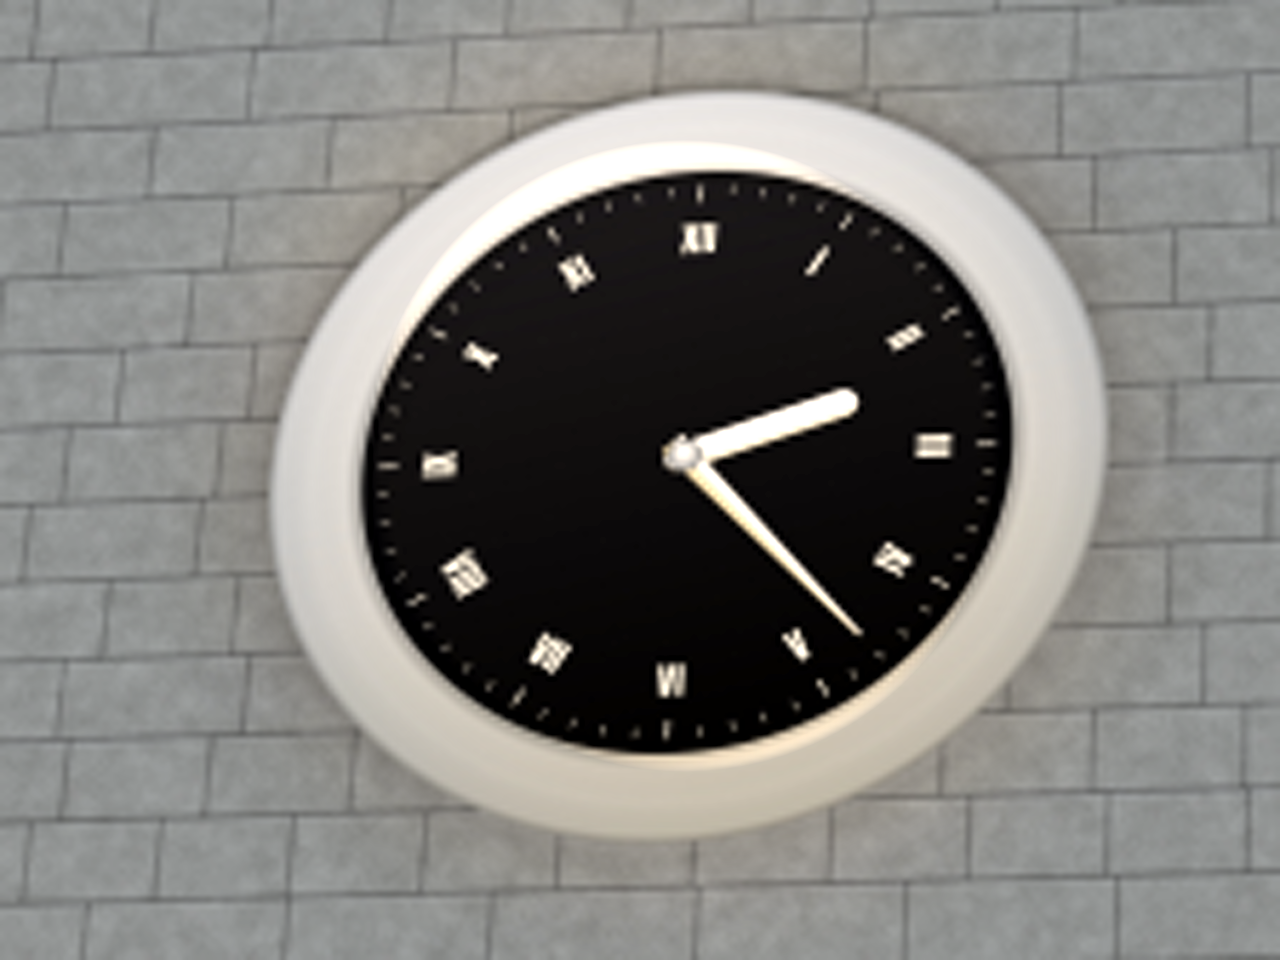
2:23
